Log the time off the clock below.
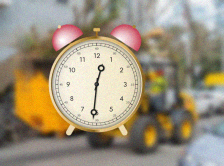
12:31
